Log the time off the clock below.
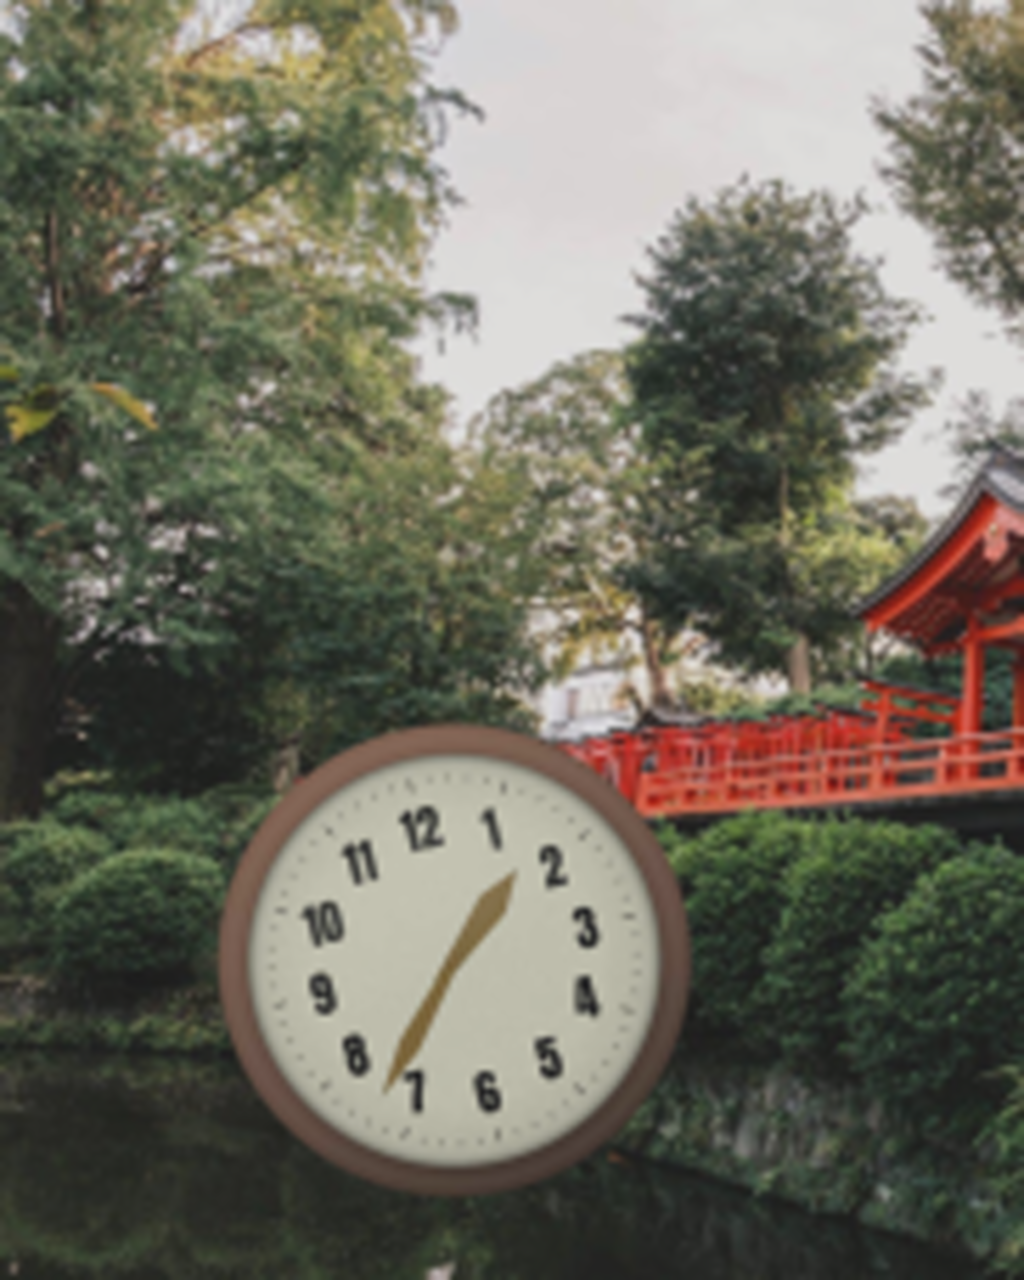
1:37
